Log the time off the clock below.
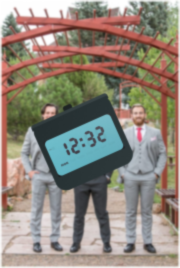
12:32
